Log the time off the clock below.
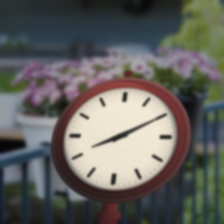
8:10
